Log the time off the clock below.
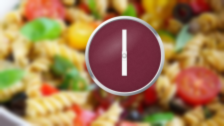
6:00
